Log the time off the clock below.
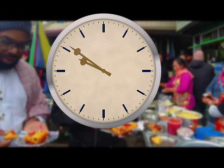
9:51
